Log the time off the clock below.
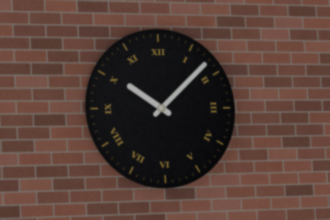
10:08
